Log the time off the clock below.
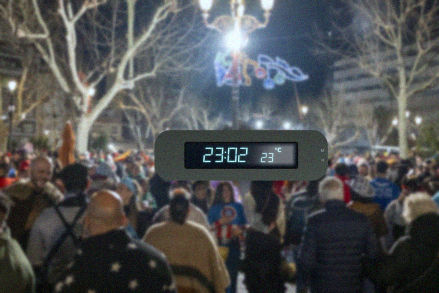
23:02
